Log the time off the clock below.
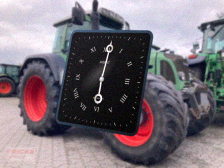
6:01
